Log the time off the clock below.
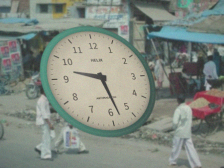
9:28
